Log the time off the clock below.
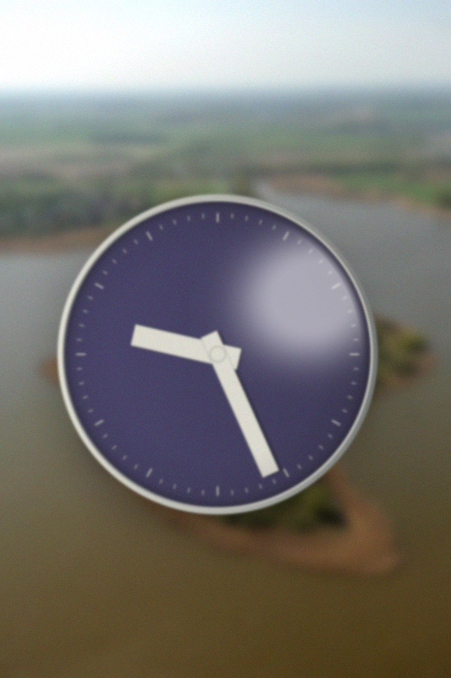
9:26
